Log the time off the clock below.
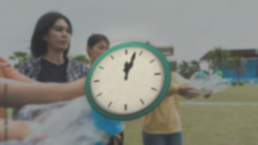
12:03
